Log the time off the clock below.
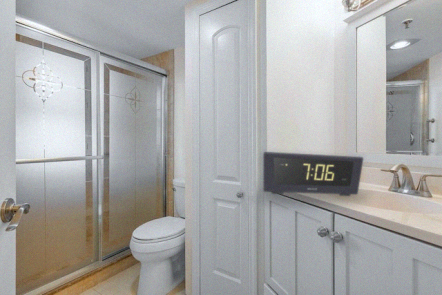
7:06
